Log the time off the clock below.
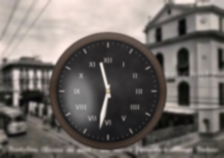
11:32
